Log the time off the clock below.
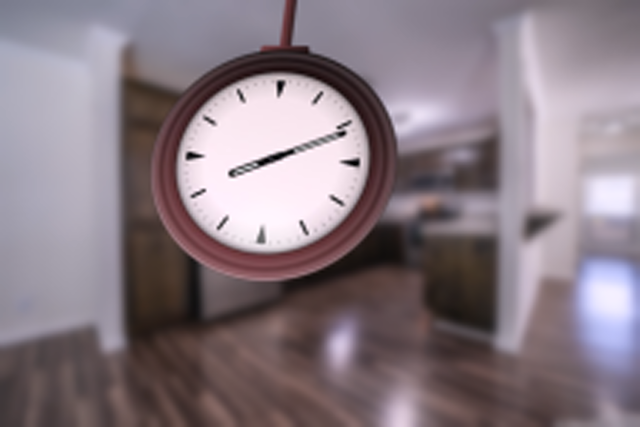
8:11
